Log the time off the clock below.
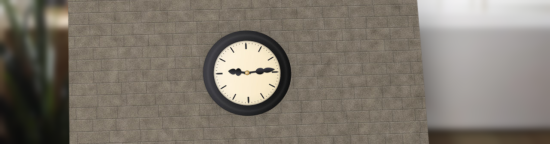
9:14
